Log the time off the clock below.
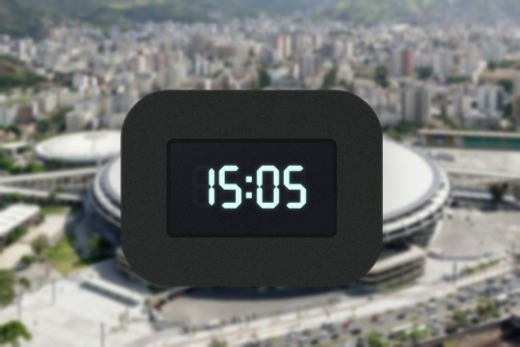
15:05
